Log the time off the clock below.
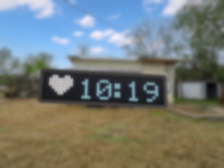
10:19
